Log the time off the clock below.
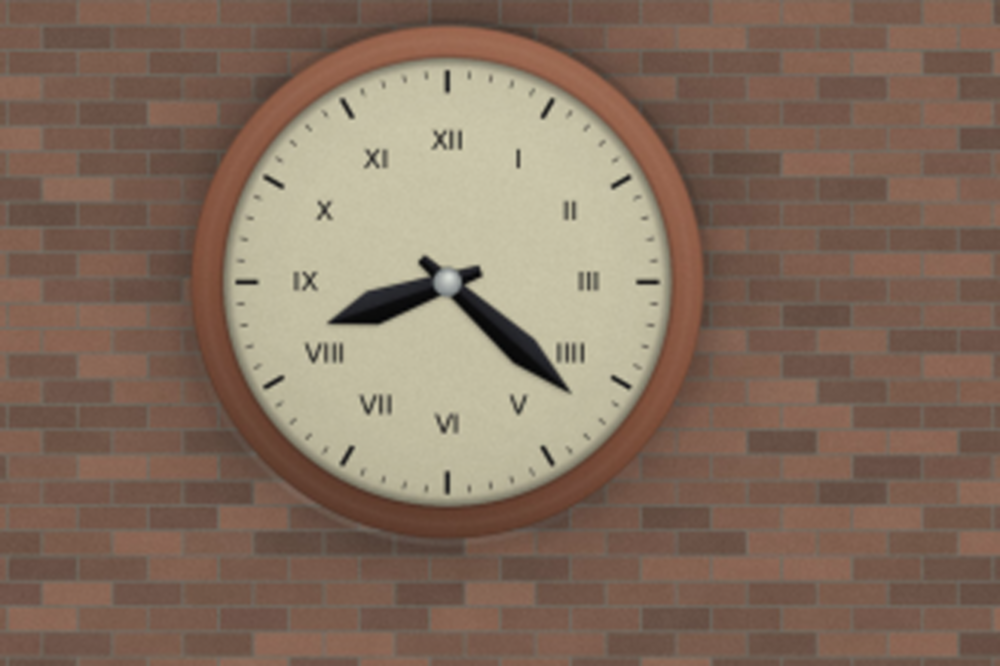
8:22
